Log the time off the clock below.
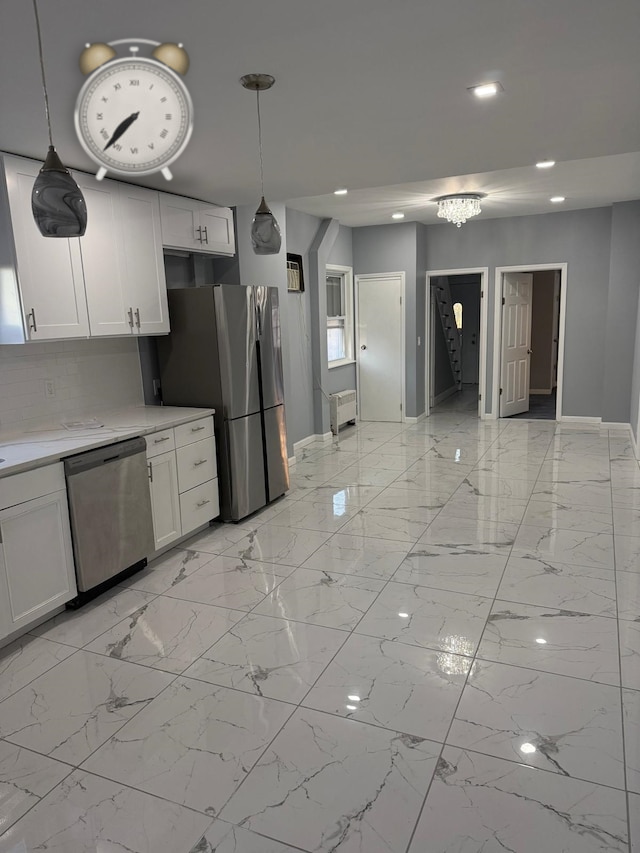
7:37
